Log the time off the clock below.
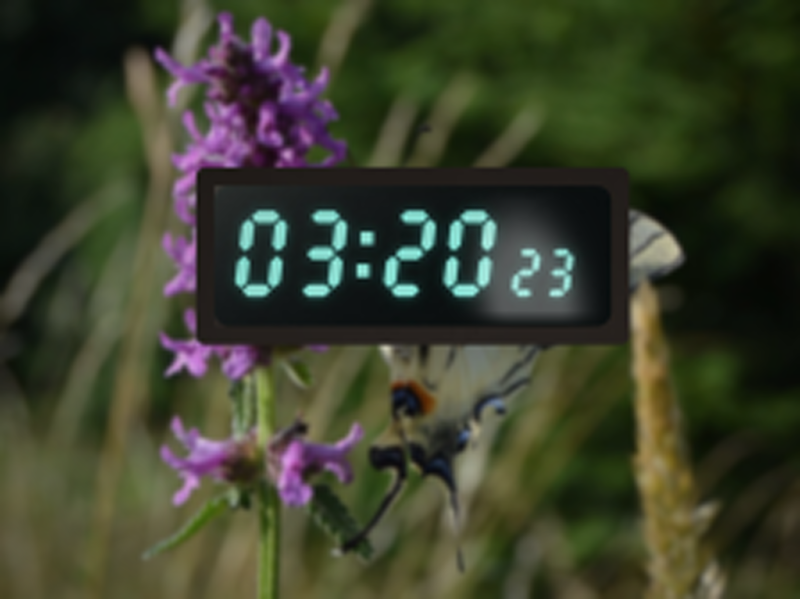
3:20:23
